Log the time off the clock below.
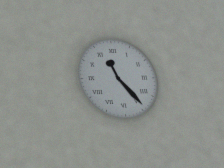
11:24
